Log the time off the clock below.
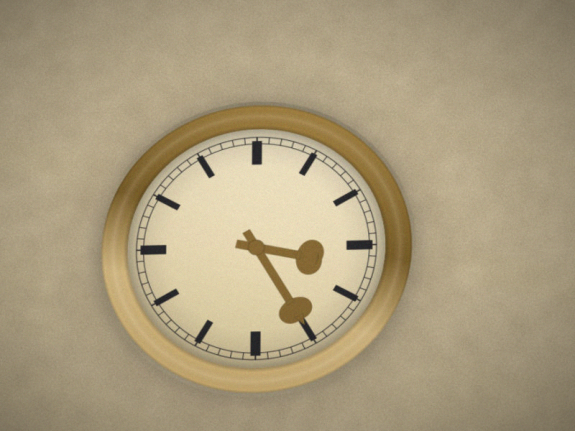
3:25
